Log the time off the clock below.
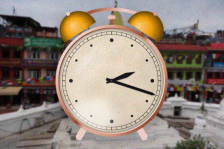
2:18
